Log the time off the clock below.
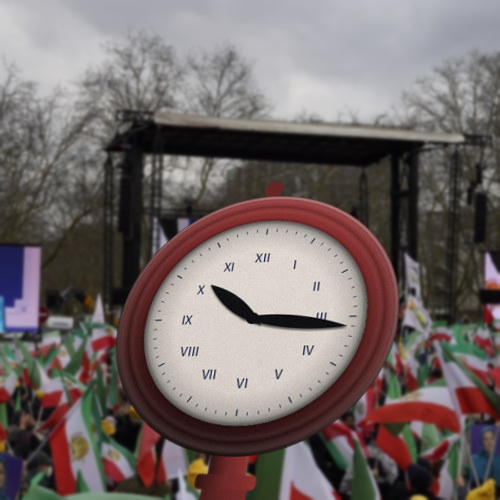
10:16
